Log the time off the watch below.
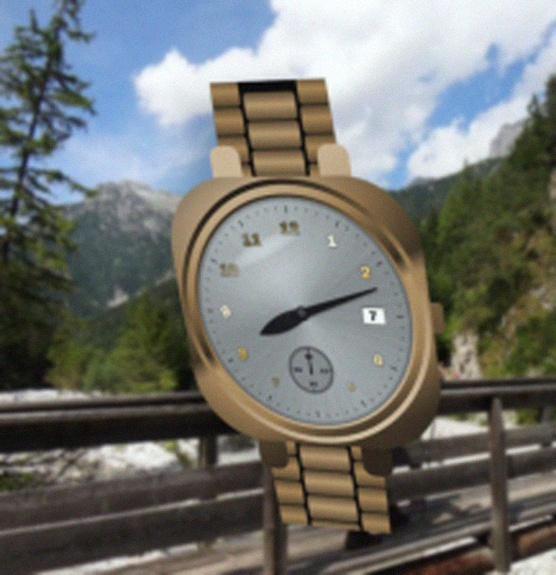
8:12
